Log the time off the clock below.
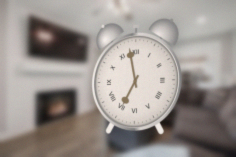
6:58
